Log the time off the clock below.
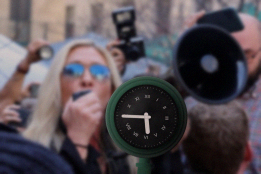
5:45
